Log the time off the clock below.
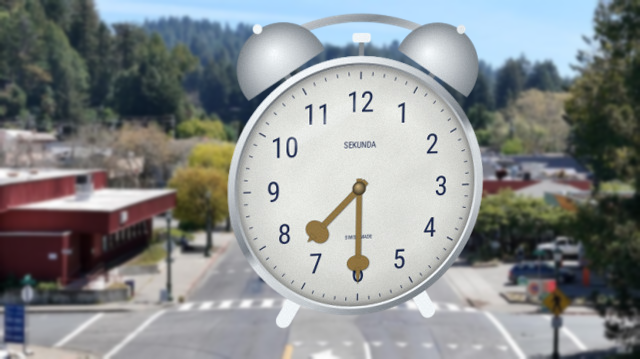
7:30
